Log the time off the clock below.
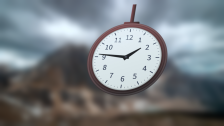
1:46
